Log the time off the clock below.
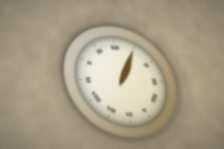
1:05
